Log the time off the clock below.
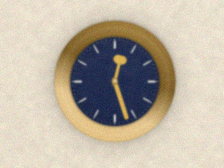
12:27
